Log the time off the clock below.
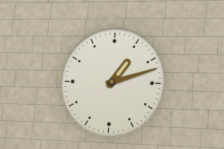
1:12
